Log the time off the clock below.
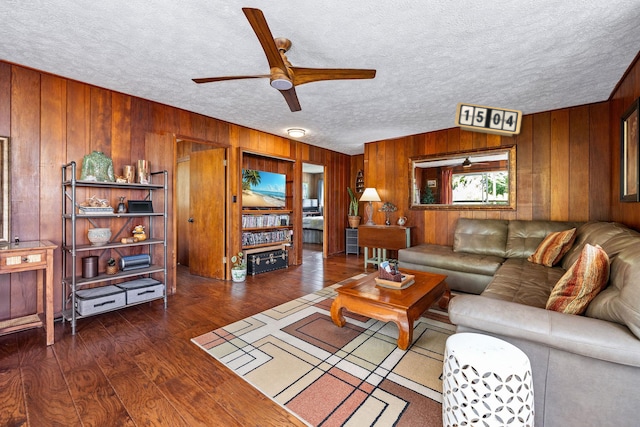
15:04
